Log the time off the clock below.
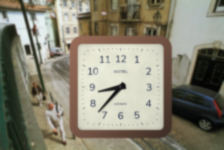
8:37
